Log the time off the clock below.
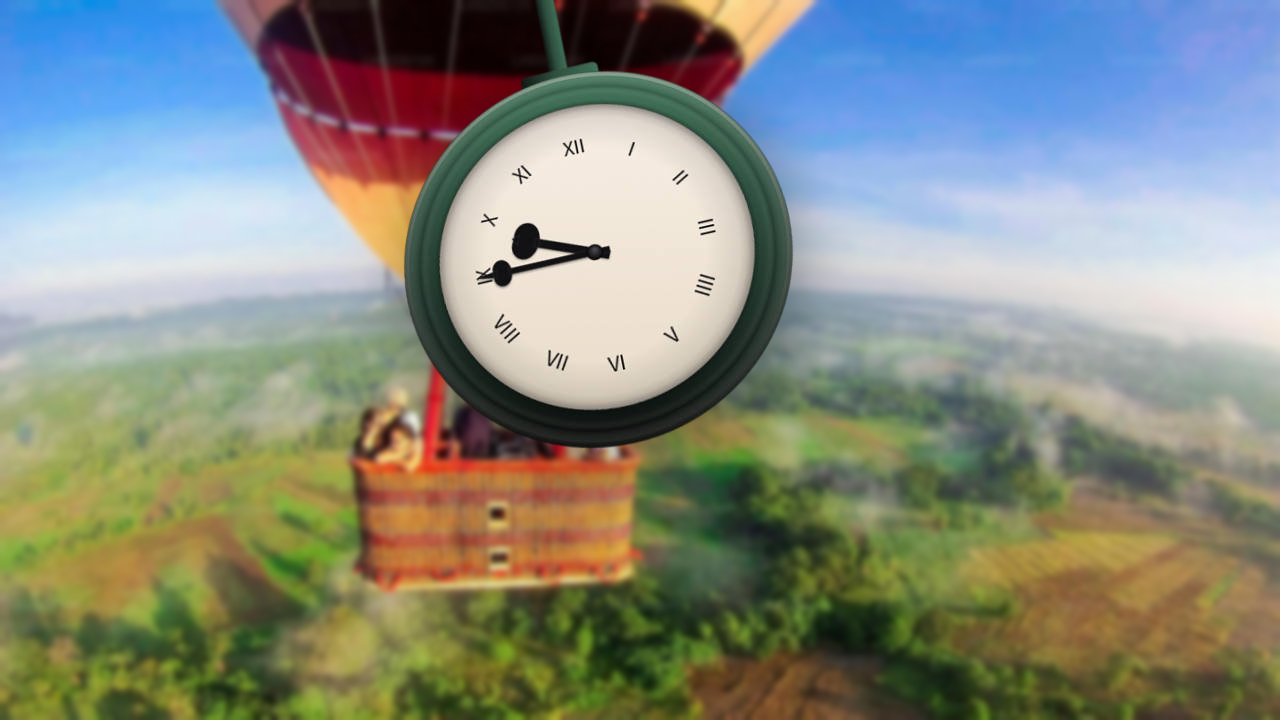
9:45
